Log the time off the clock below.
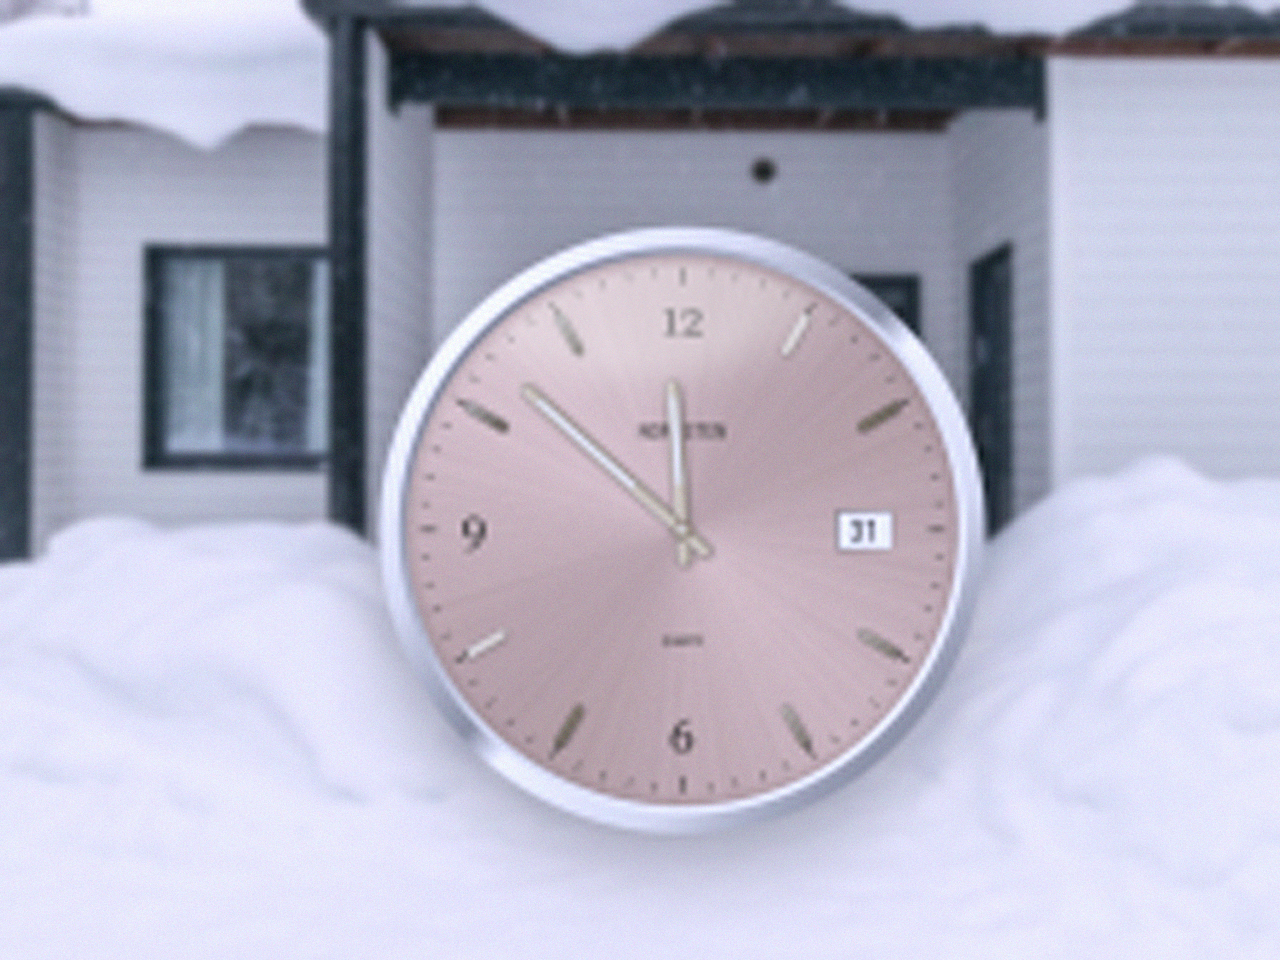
11:52
